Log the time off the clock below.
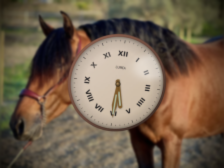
5:30
